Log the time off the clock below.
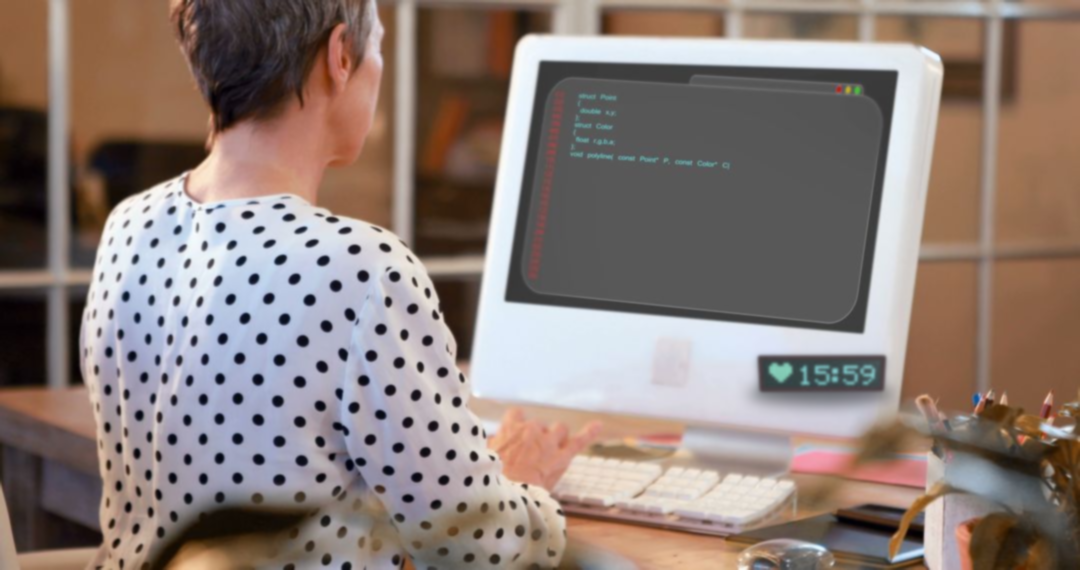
15:59
